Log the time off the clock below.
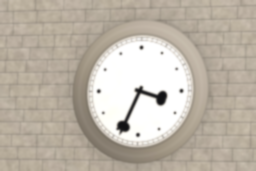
3:34
